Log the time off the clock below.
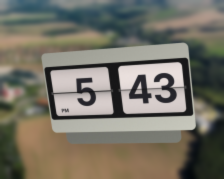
5:43
